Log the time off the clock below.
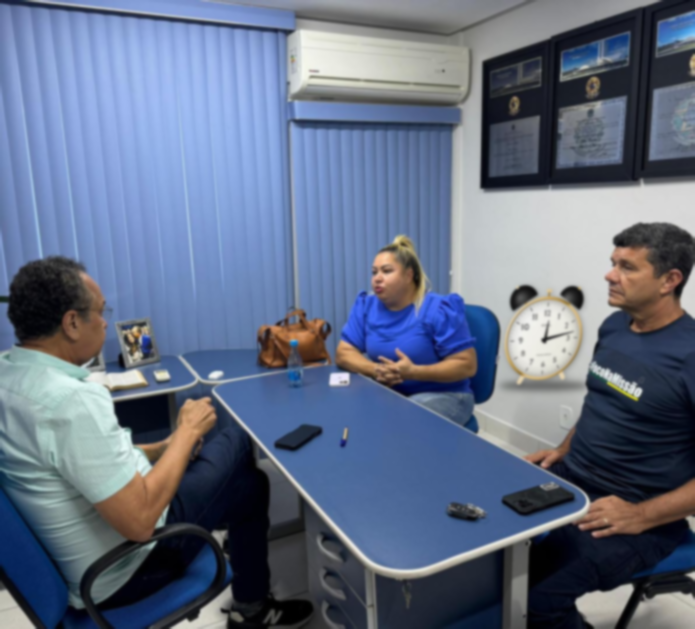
12:13
